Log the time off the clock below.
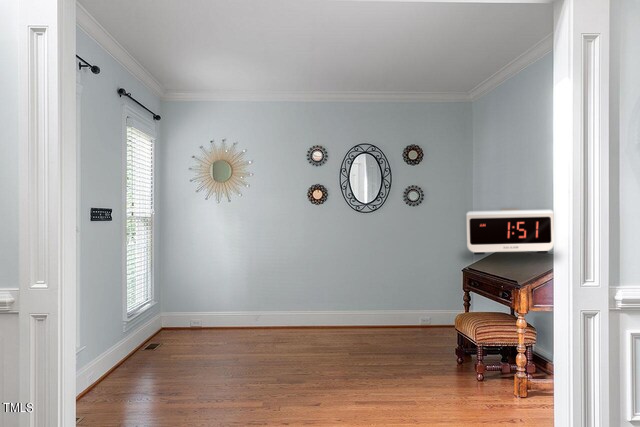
1:51
